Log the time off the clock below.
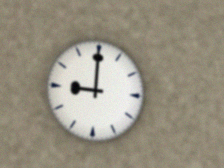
9:00
